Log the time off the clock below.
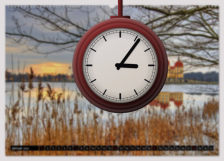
3:06
